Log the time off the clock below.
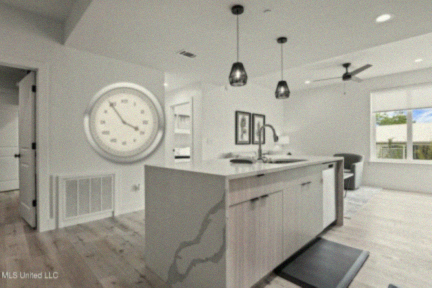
3:54
